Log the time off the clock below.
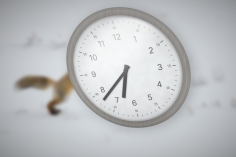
6:38
